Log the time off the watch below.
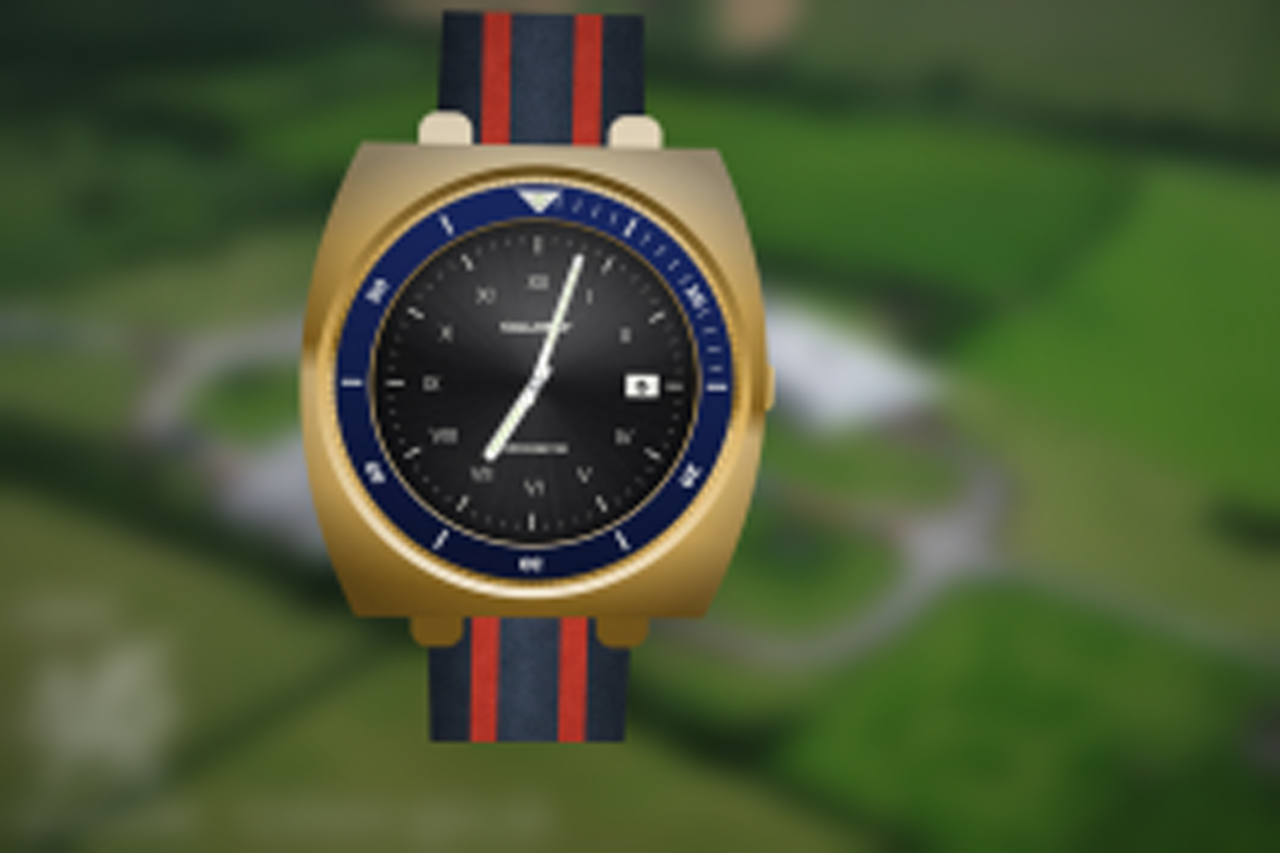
7:03
